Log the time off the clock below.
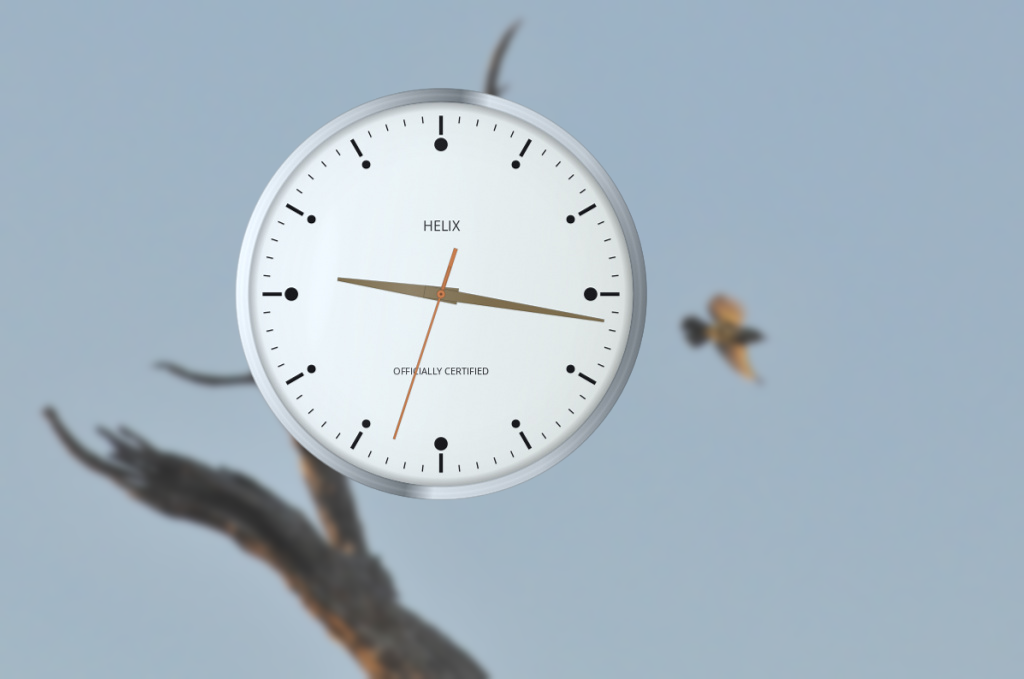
9:16:33
